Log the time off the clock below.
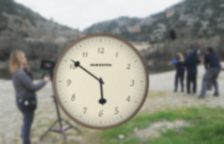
5:51
